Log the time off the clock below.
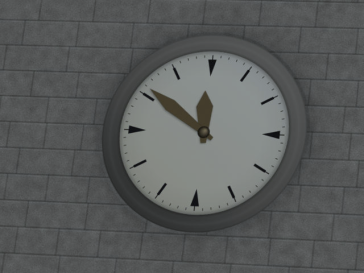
11:51
